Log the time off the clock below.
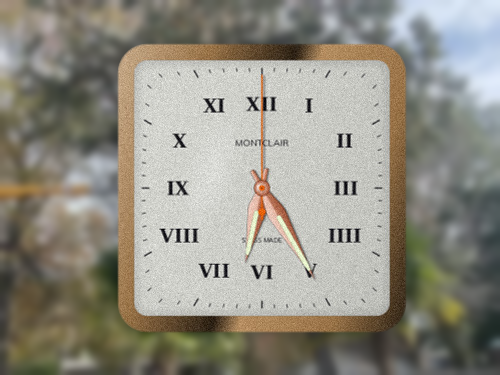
6:25:00
